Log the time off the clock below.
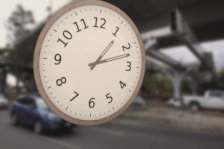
1:12
